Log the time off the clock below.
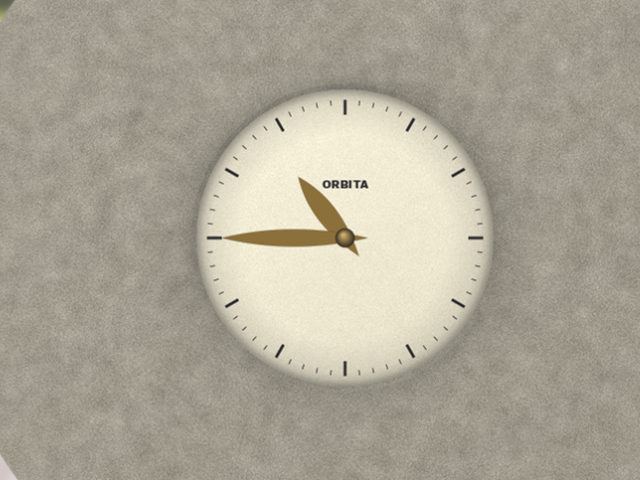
10:45
